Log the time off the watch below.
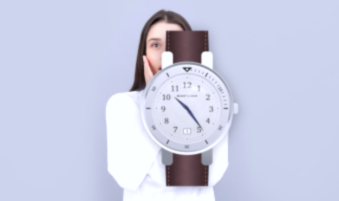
10:24
